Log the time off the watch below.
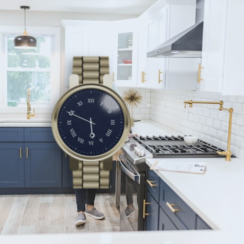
5:49
